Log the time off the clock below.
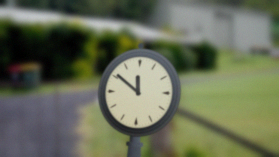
11:51
